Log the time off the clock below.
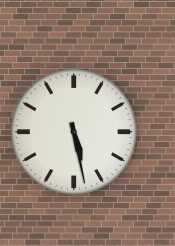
5:28
